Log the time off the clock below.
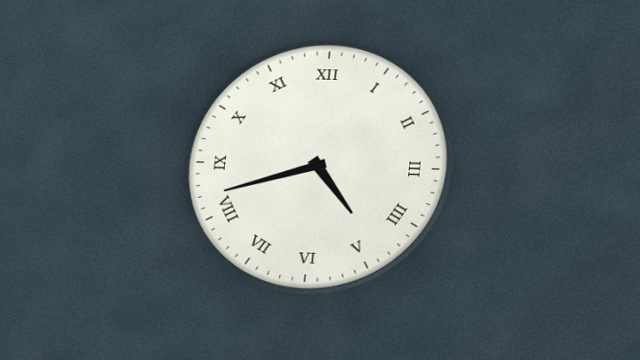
4:42
